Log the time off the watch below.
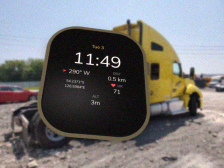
11:49
